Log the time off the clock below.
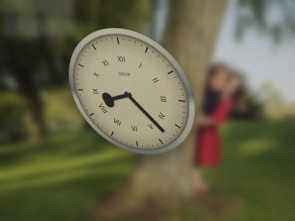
8:23
